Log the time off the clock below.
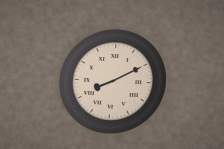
8:10
